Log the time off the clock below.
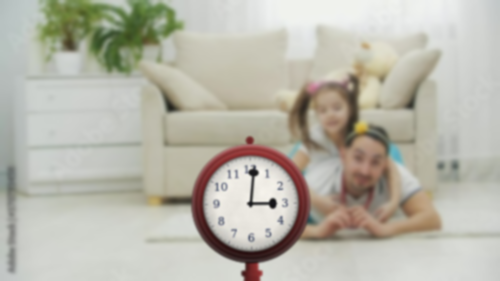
3:01
